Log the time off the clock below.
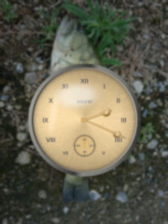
2:19
